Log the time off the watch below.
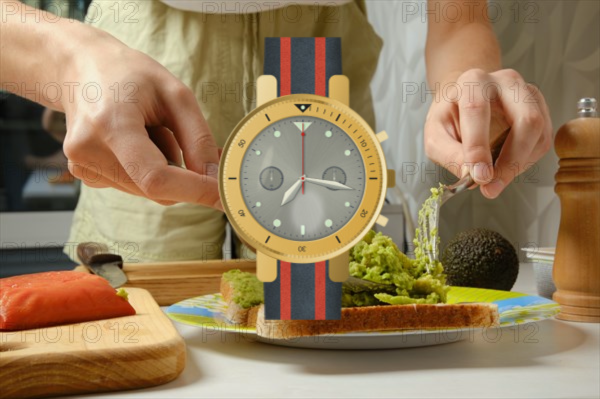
7:17
